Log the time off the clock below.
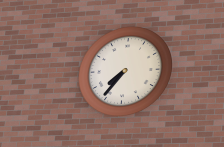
7:36
